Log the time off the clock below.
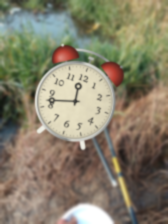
11:42
